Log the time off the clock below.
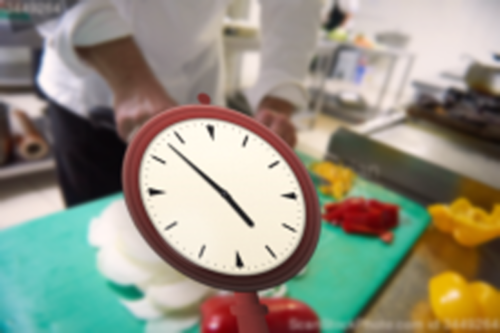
4:53
